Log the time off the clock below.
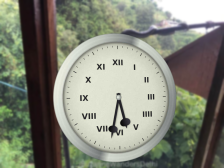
5:32
